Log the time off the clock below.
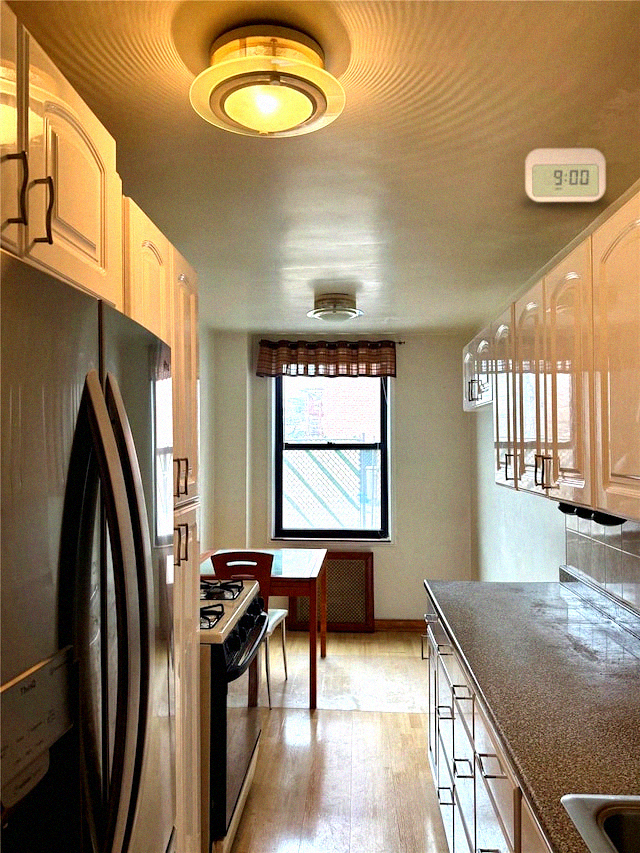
9:00
